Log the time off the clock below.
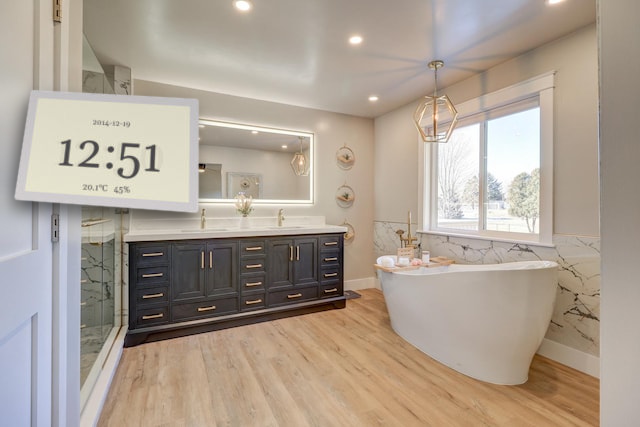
12:51
